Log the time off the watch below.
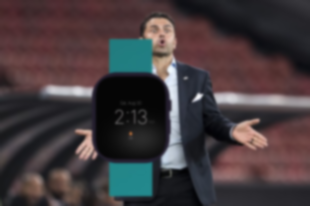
2:13
